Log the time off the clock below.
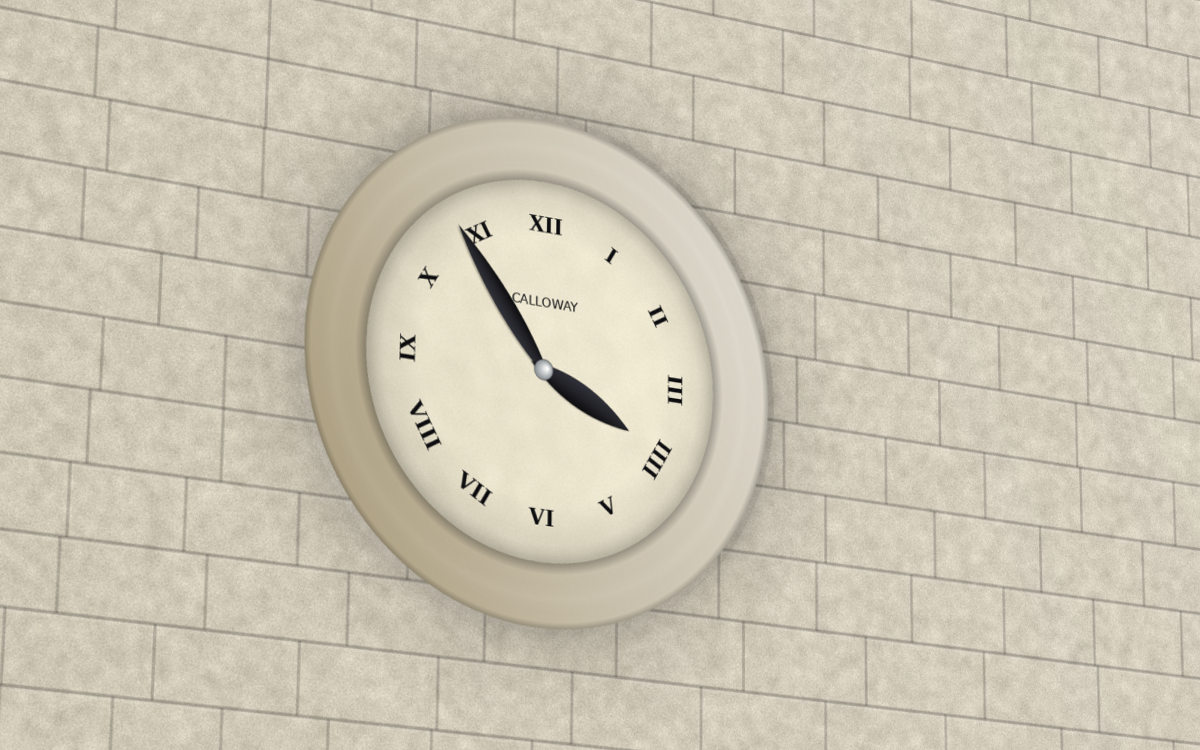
3:54
